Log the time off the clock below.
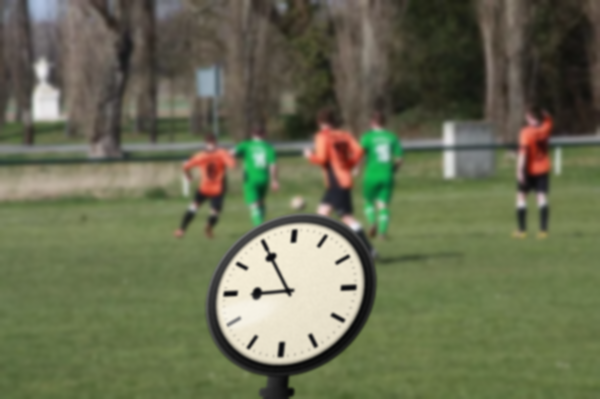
8:55
